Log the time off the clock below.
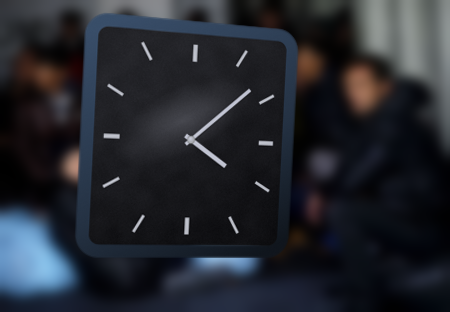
4:08
